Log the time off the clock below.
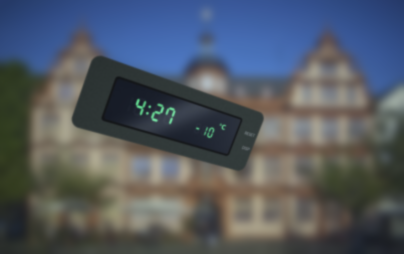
4:27
